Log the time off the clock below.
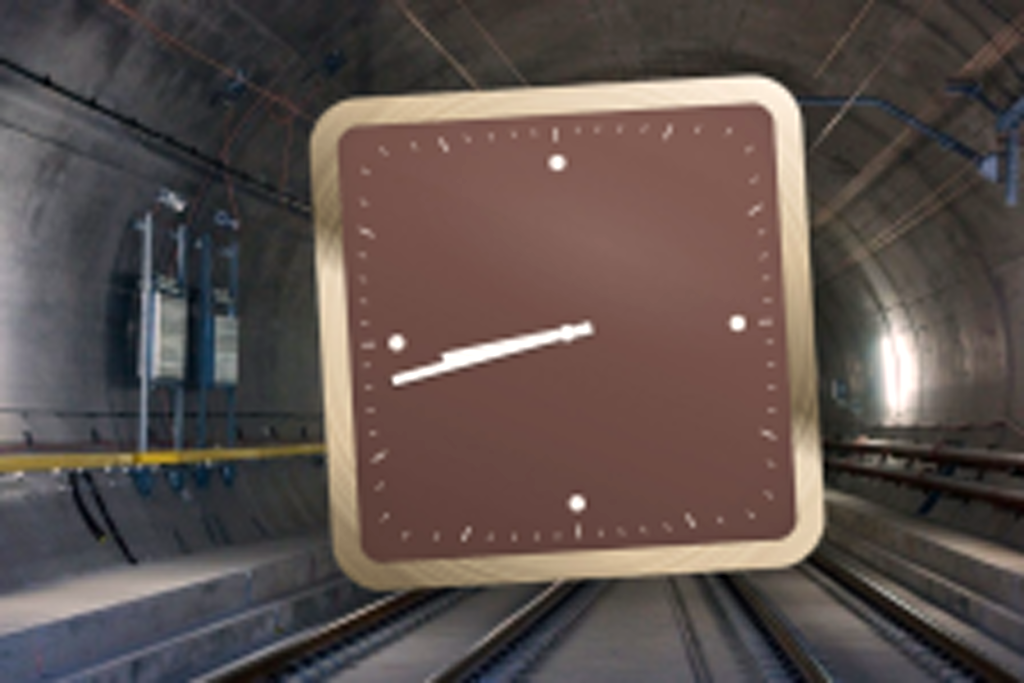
8:43
